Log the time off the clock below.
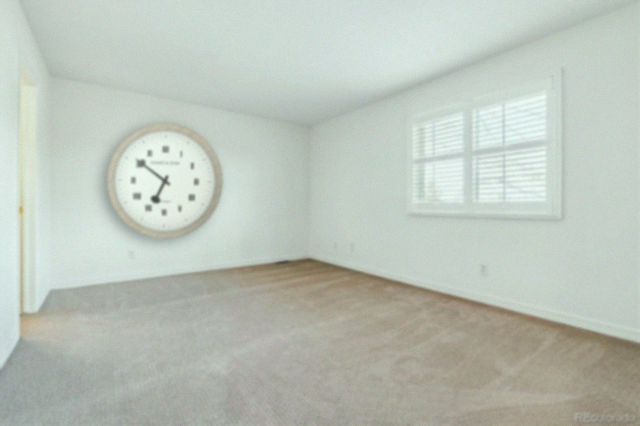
6:51
